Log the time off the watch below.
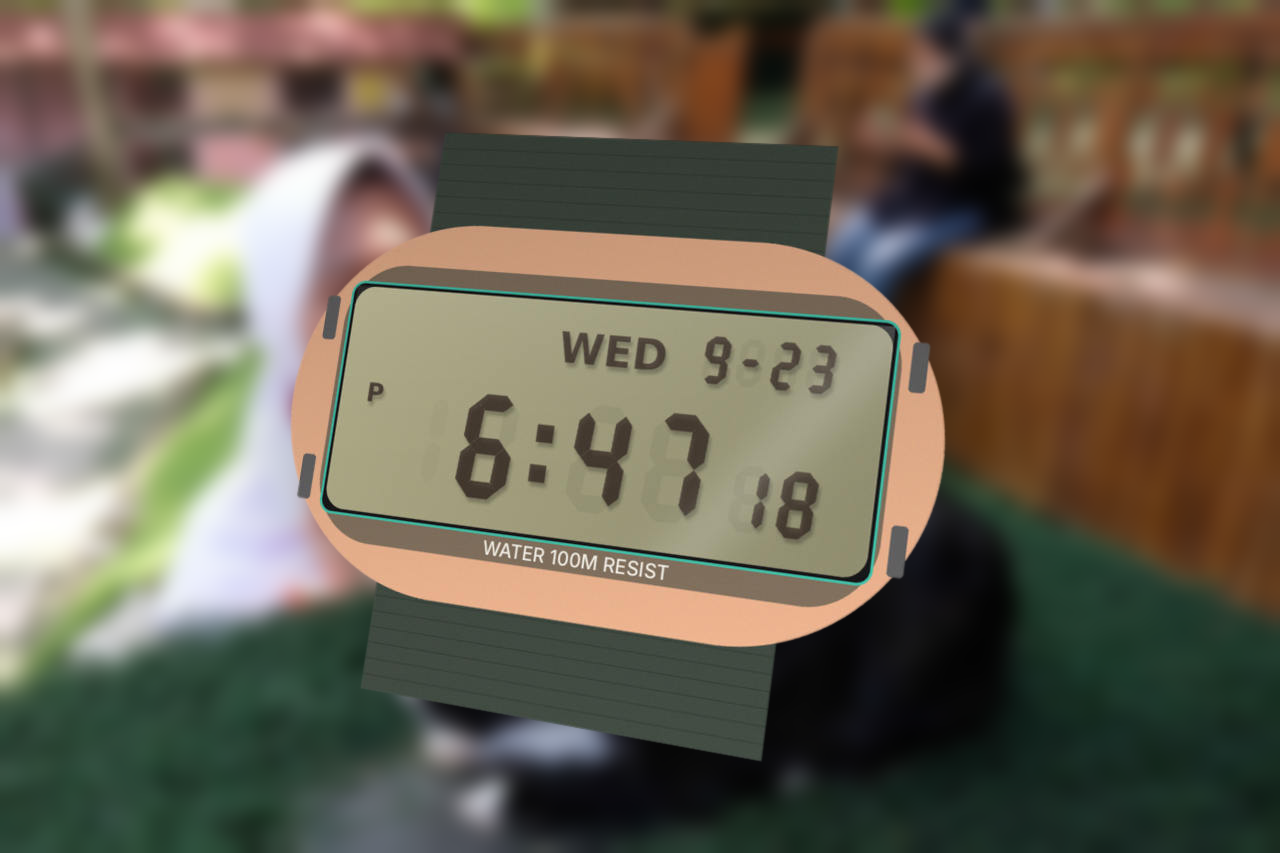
6:47:18
